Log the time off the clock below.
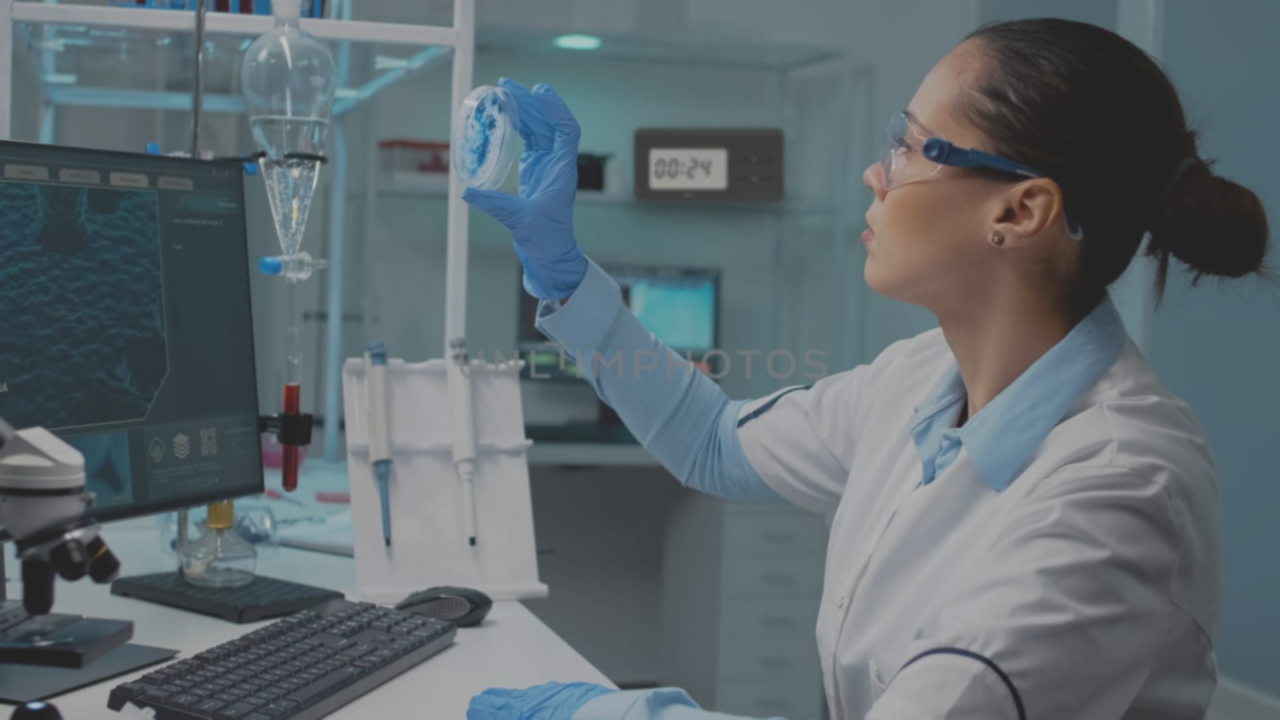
0:24
